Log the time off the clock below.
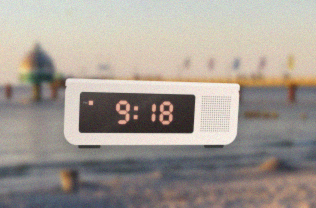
9:18
